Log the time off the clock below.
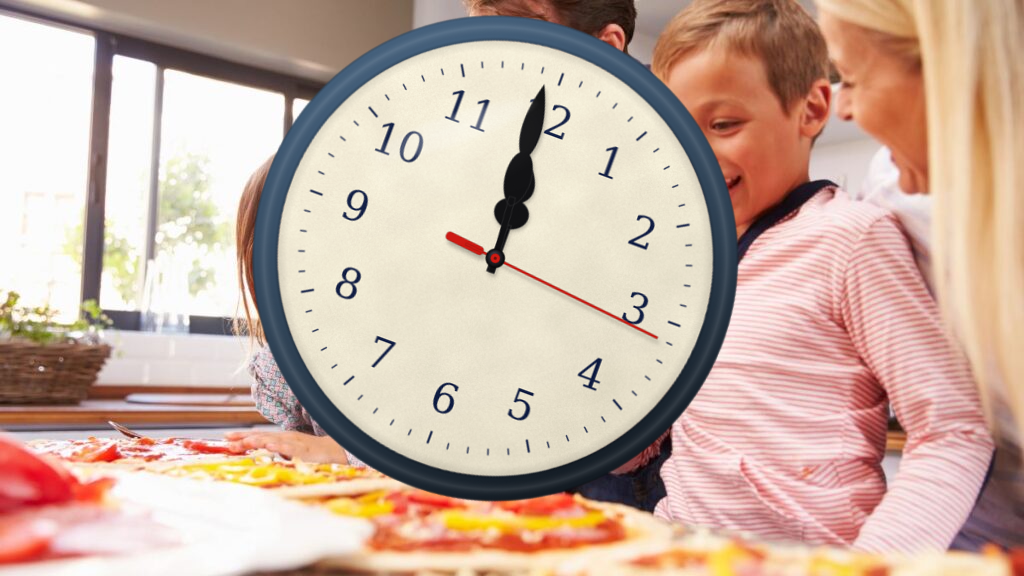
11:59:16
